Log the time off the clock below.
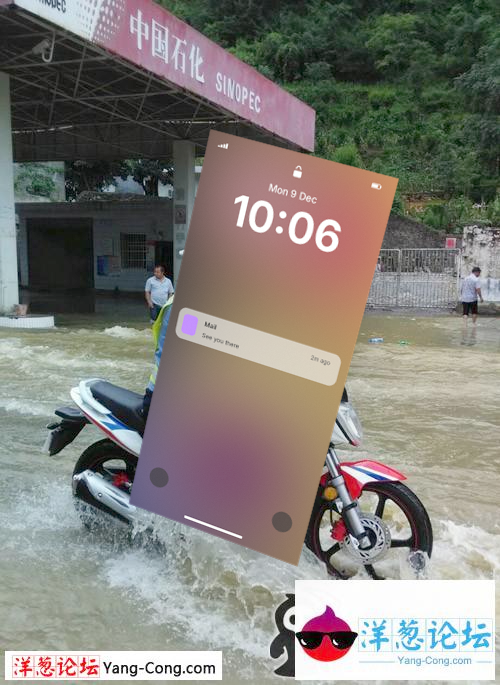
10:06
